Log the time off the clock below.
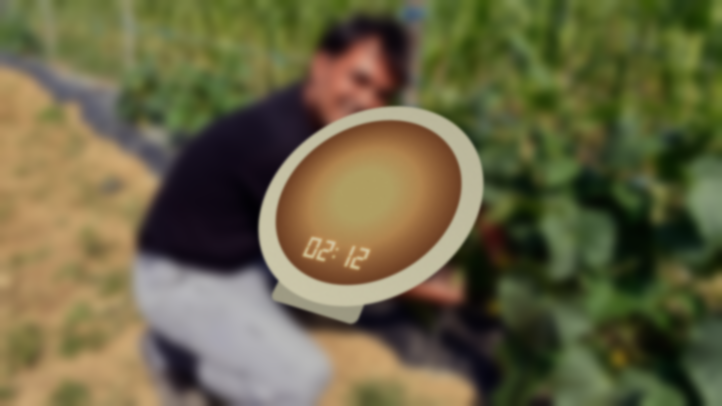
2:12
